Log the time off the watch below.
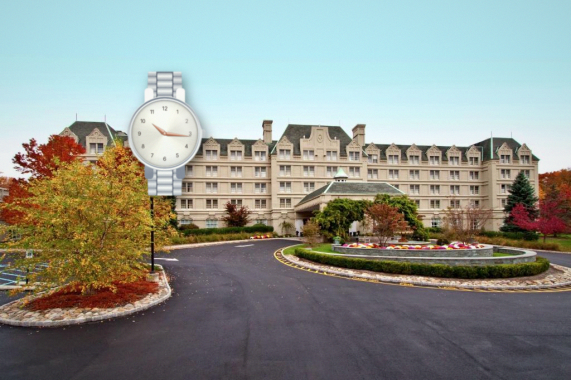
10:16
